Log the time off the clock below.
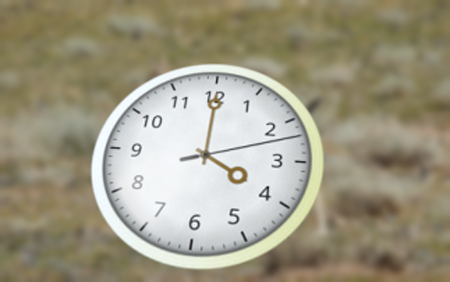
4:00:12
